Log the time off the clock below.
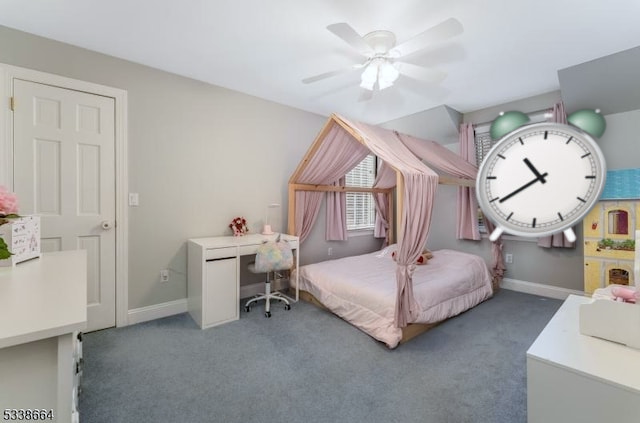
10:39
